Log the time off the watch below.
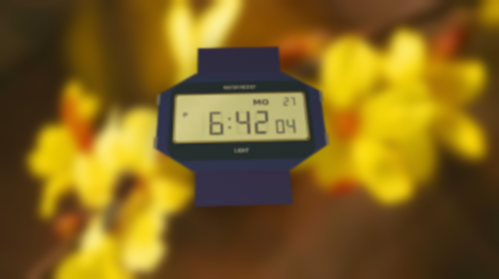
6:42:04
